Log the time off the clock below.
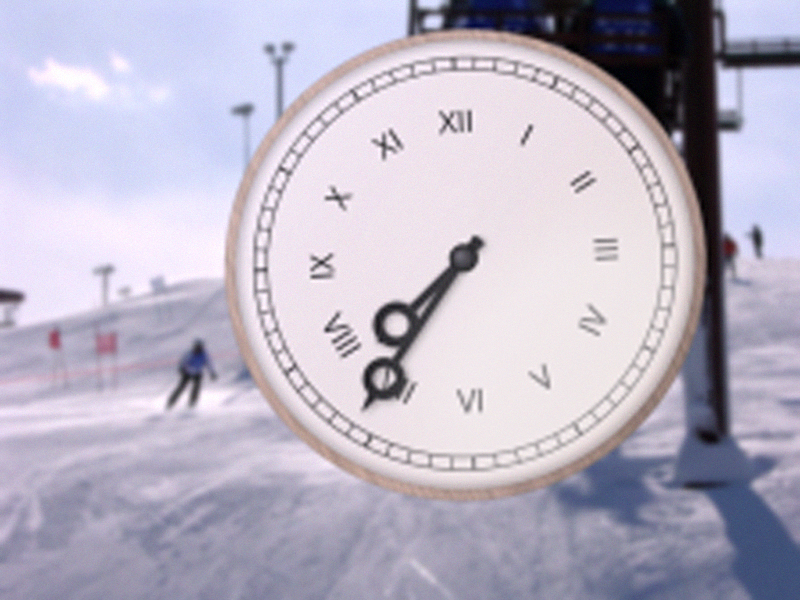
7:36
